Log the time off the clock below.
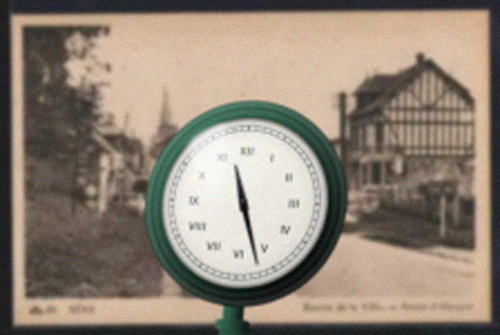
11:27
